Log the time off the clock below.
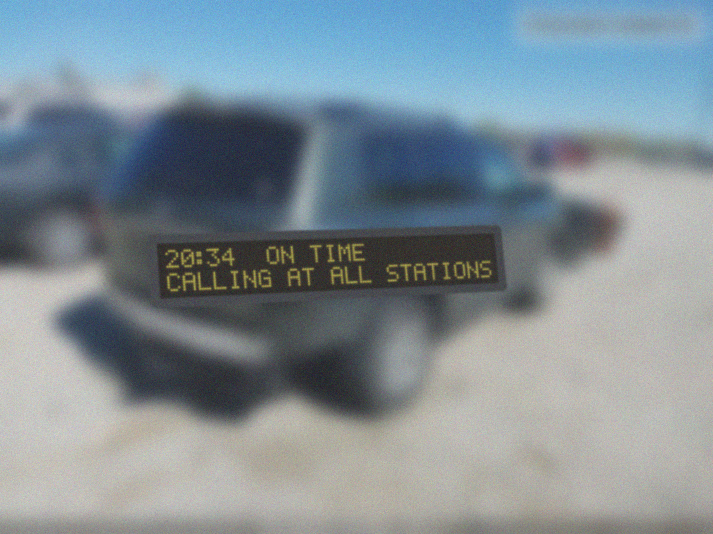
20:34
